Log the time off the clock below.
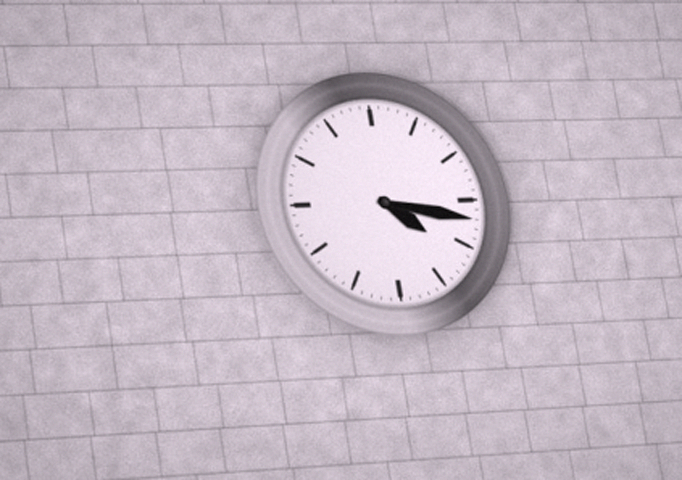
4:17
